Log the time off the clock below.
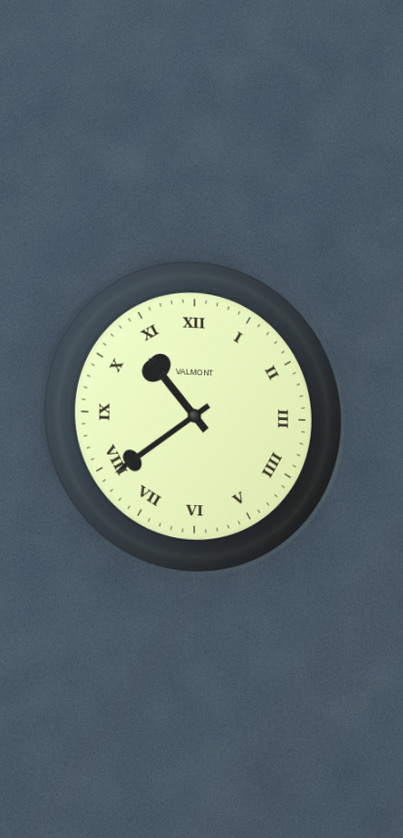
10:39
